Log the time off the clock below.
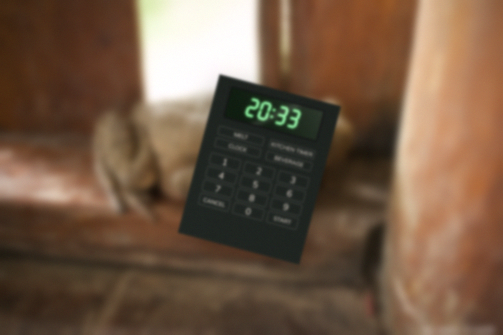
20:33
